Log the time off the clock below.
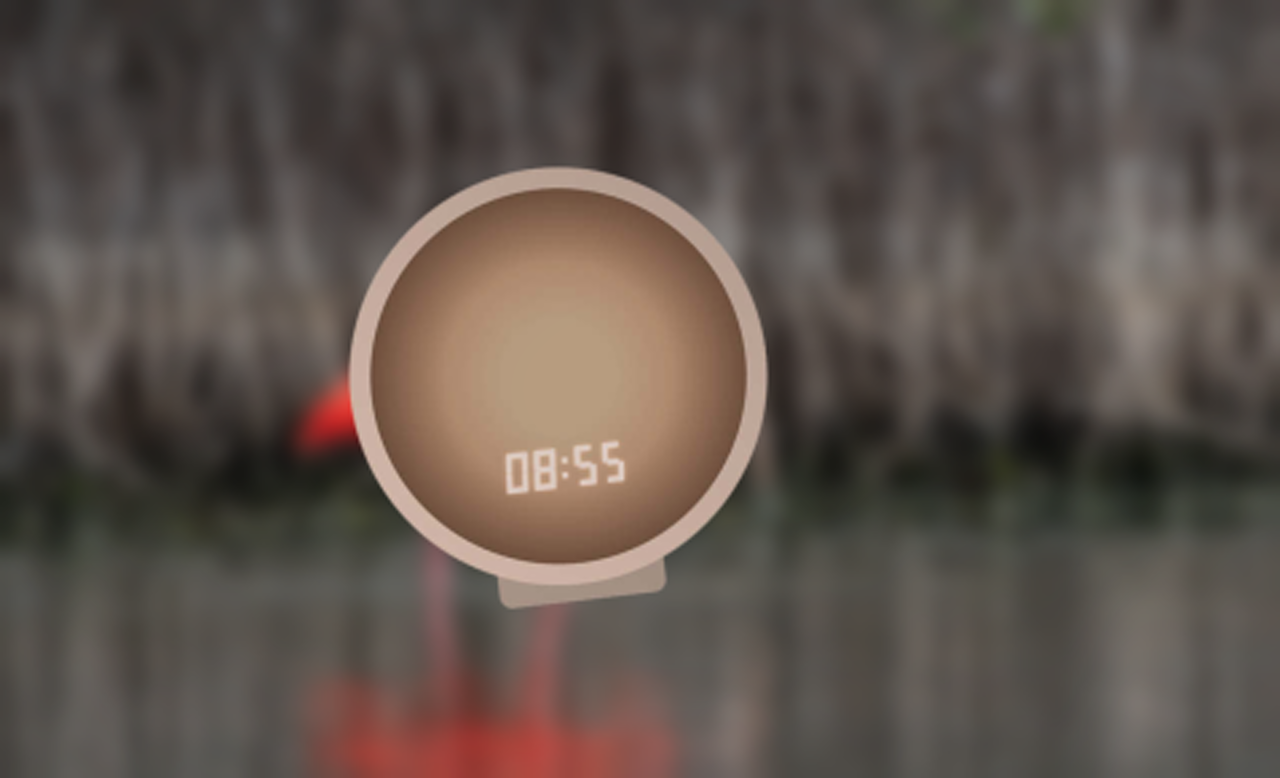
8:55
